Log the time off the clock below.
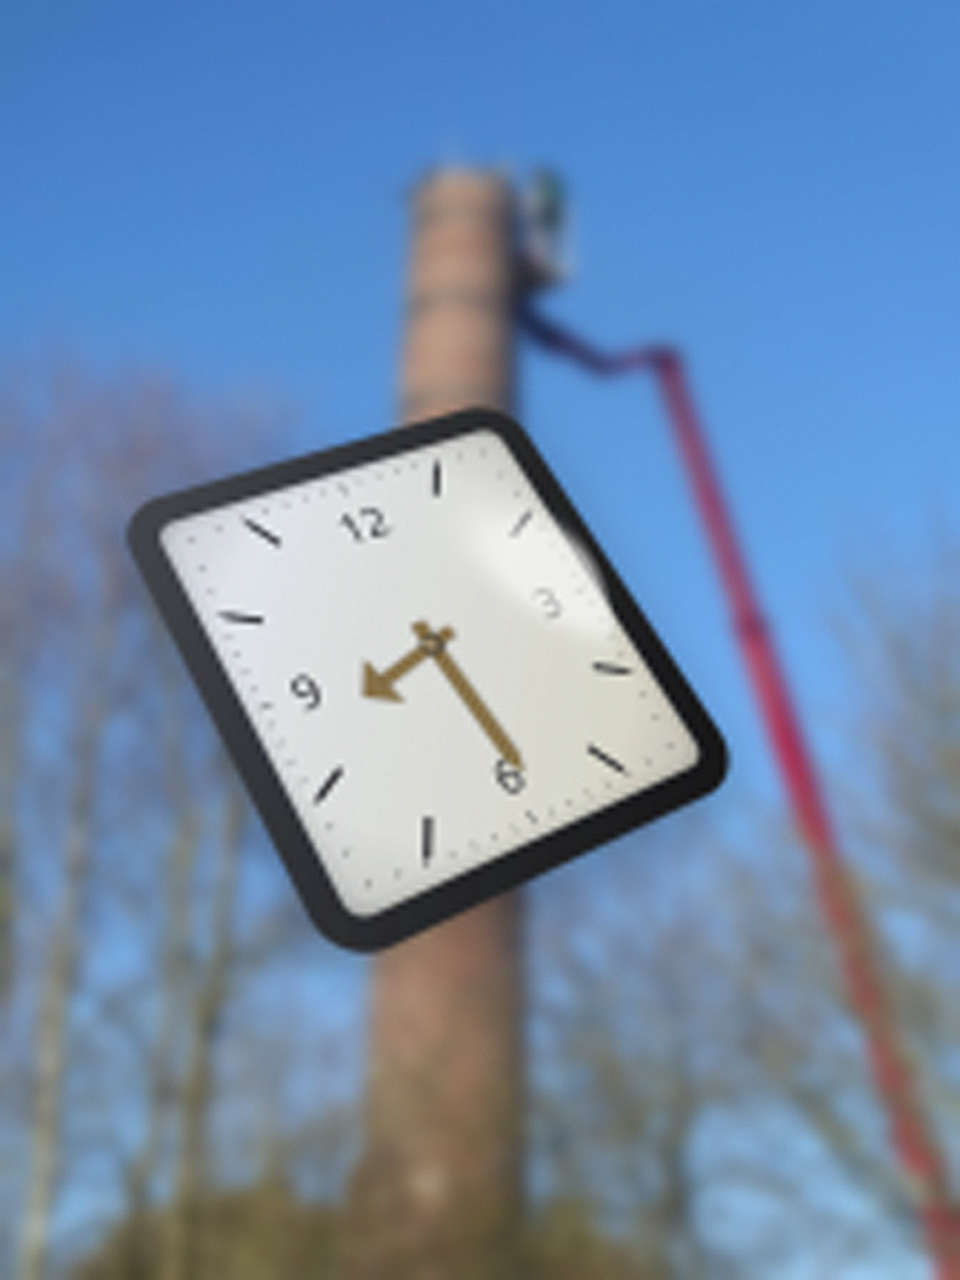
8:29
